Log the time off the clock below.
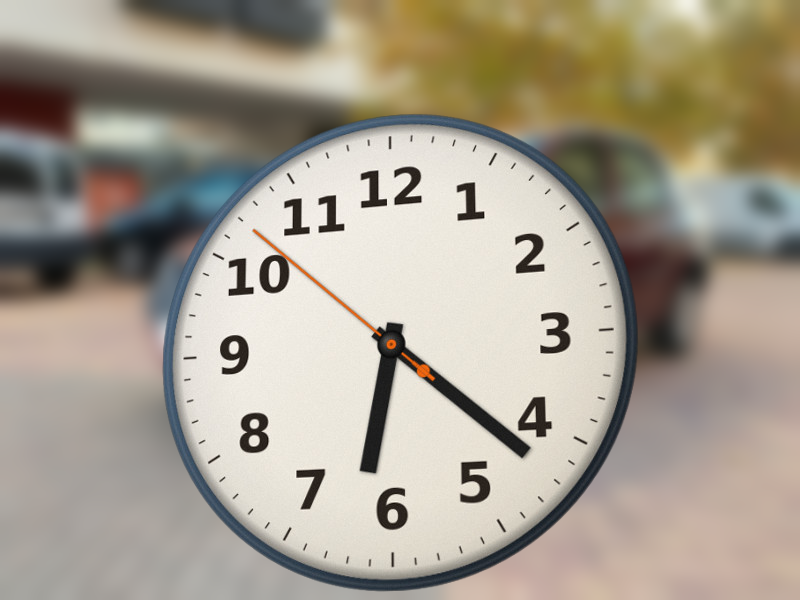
6:21:52
